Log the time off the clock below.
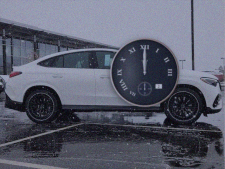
12:00
